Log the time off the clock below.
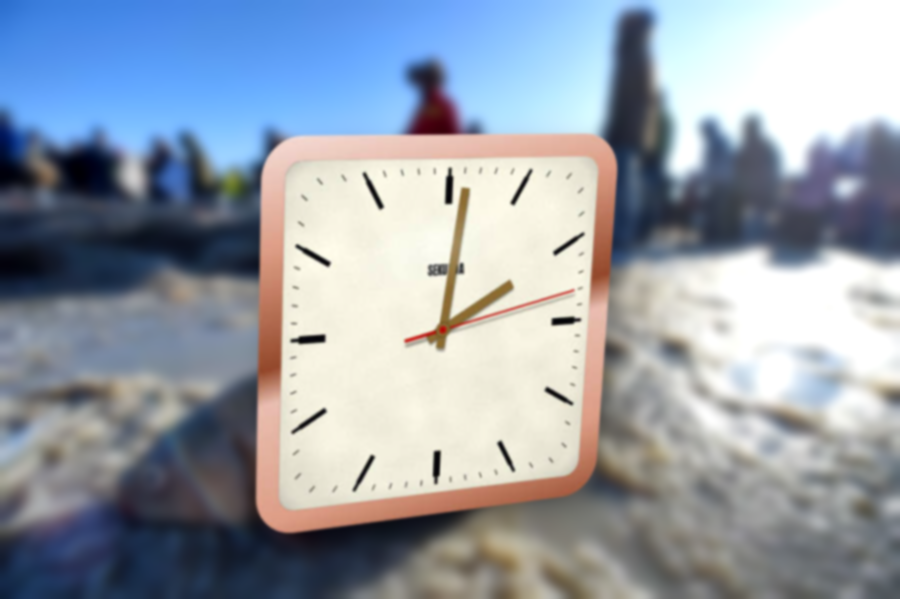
2:01:13
